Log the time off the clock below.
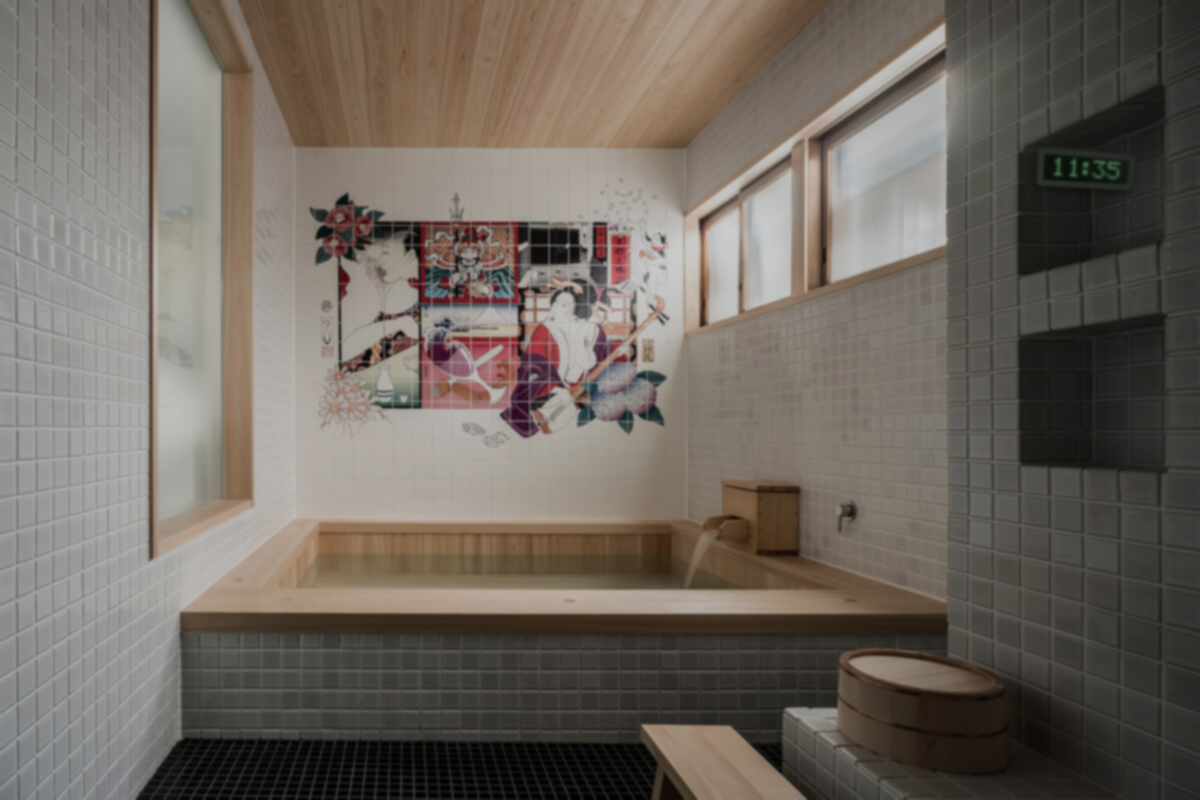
11:35
